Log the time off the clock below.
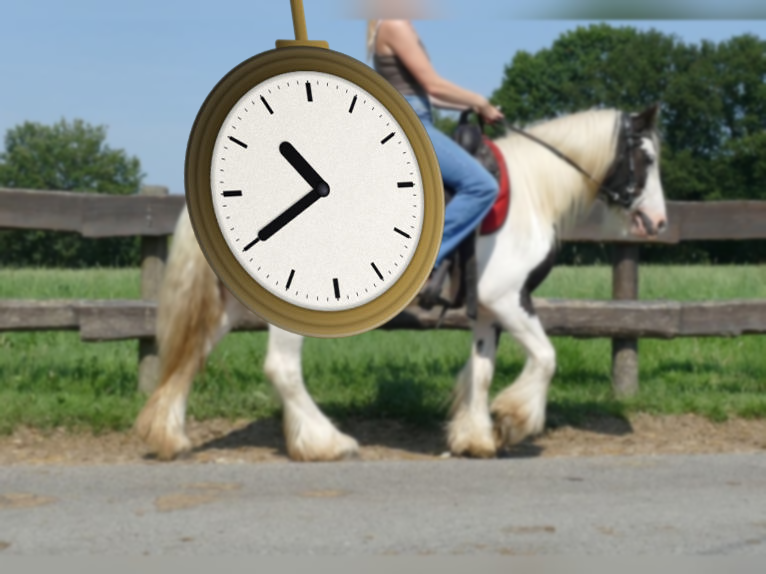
10:40
